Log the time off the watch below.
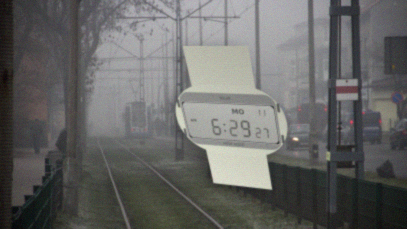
6:29:27
